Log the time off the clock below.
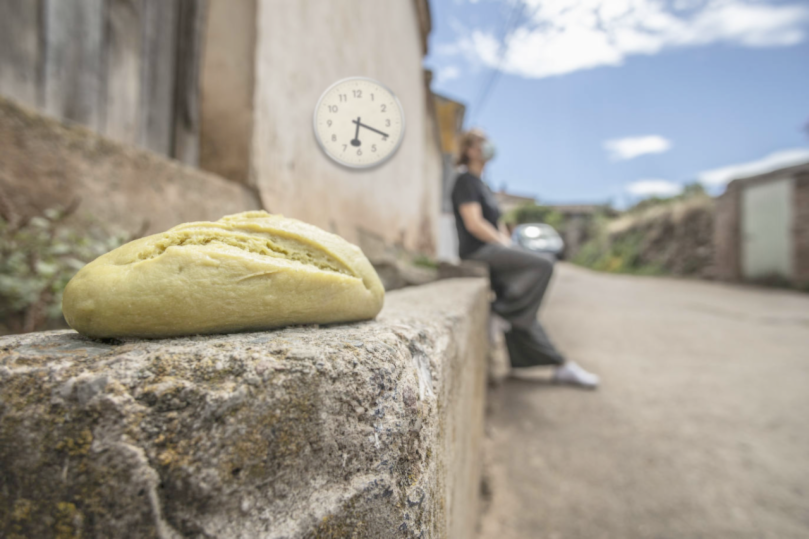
6:19
